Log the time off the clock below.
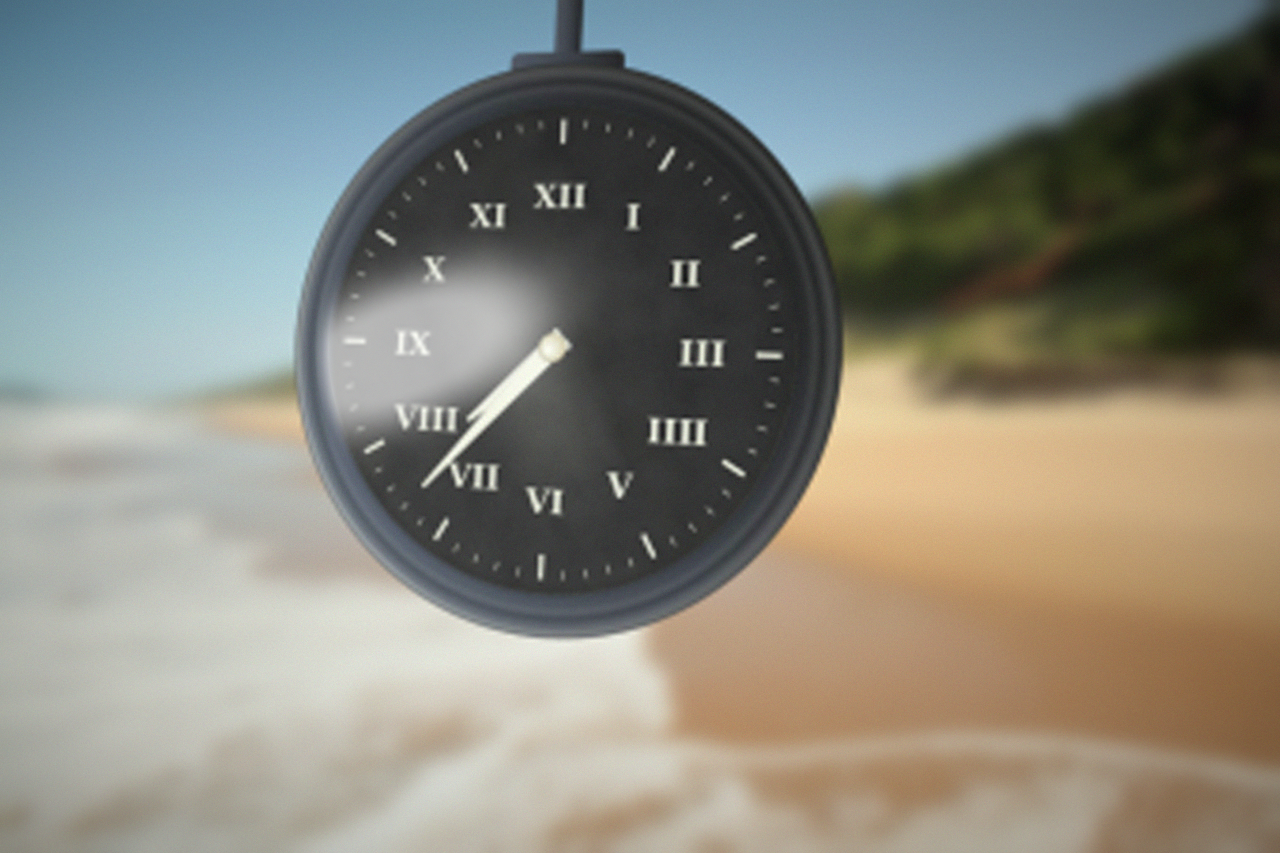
7:37
